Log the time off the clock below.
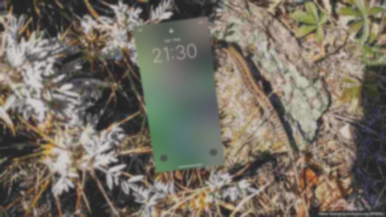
21:30
